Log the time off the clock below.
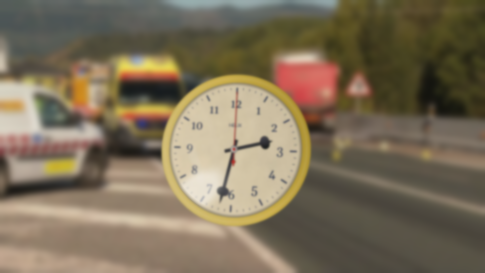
2:32:00
